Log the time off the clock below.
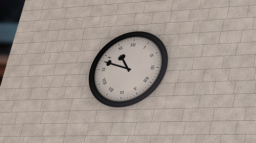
10:48
